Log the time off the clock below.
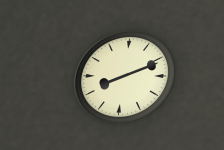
8:11
